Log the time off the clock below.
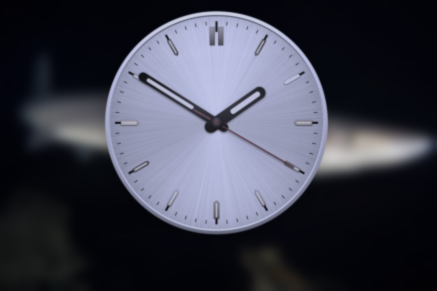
1:50:20
